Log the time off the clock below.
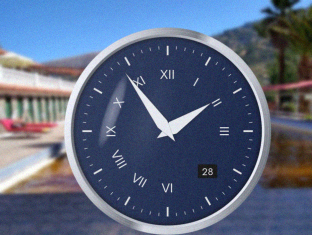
1:54
